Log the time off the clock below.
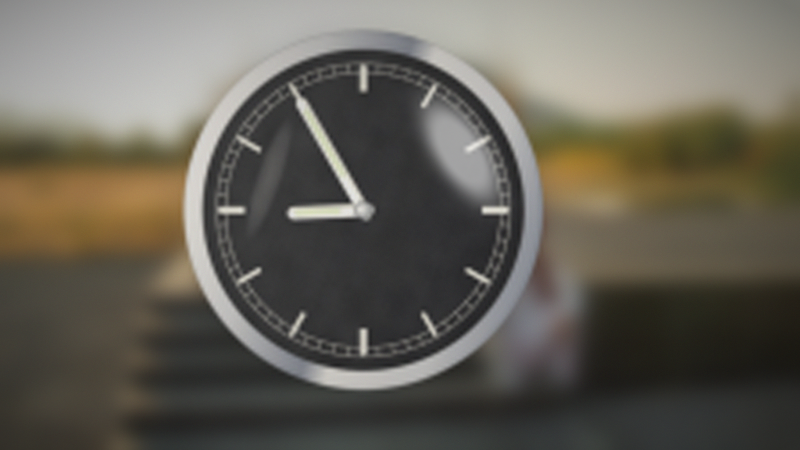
8:55
